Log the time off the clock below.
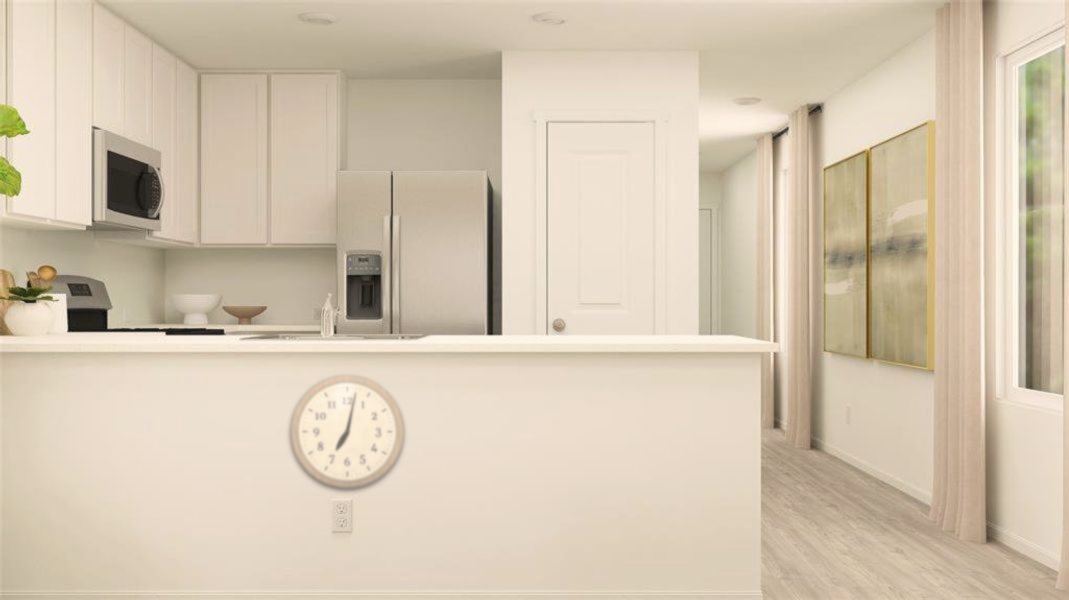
7:02
